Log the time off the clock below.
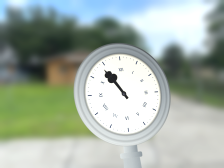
10:54
